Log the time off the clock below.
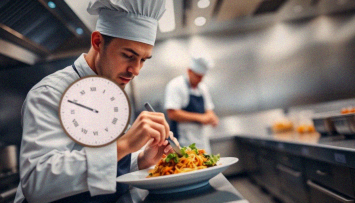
9:49
